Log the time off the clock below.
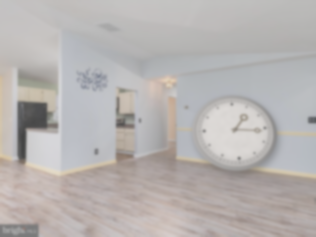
1:16
